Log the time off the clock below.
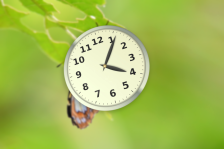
4:06
